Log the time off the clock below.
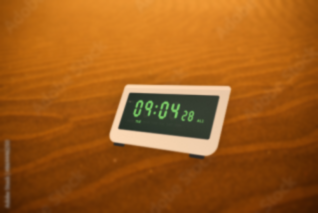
9:04:28
